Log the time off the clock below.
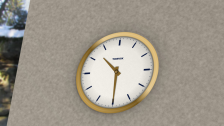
10:30
